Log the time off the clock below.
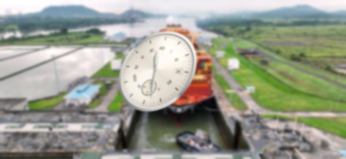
11:28
